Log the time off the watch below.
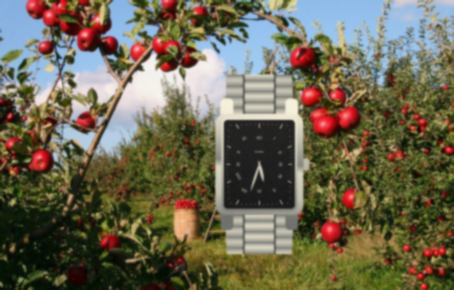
5:33
